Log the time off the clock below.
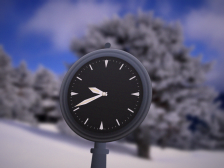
9:41
